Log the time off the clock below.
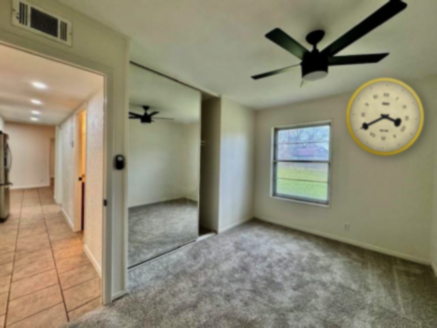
3:40
